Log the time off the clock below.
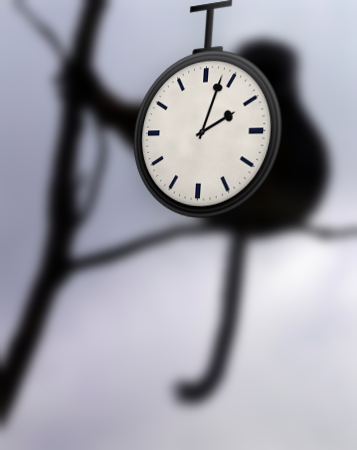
2:03
